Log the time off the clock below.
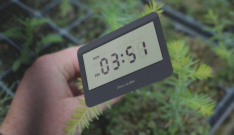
3:51
